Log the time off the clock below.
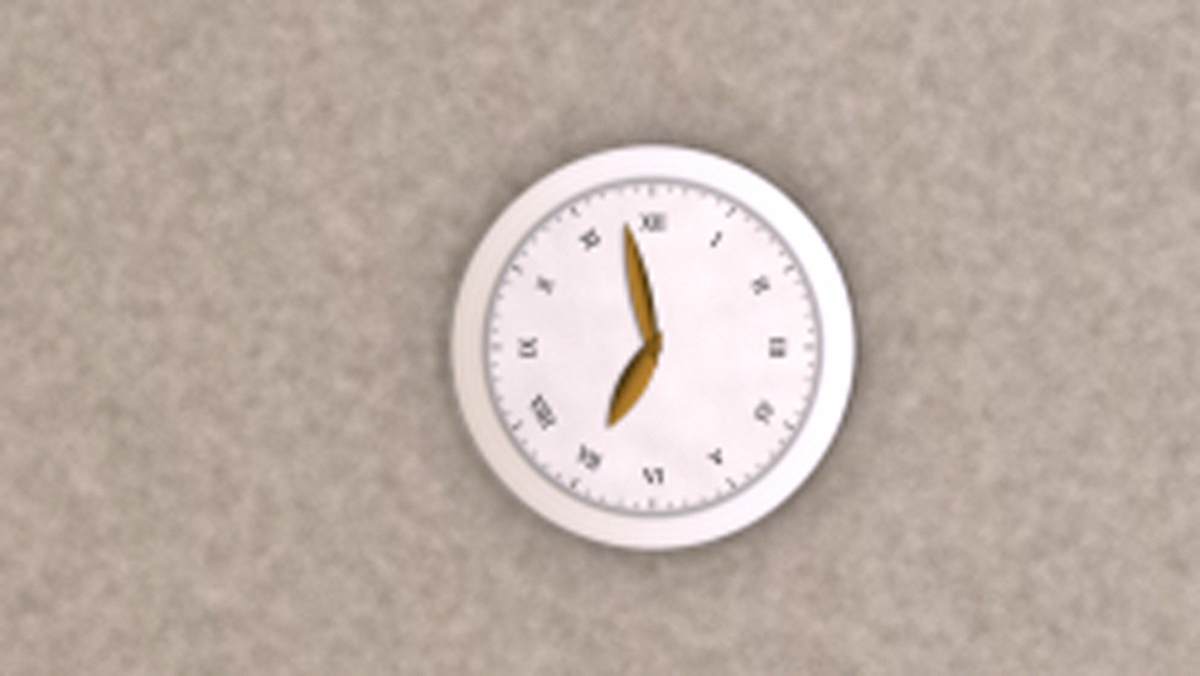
6:58
